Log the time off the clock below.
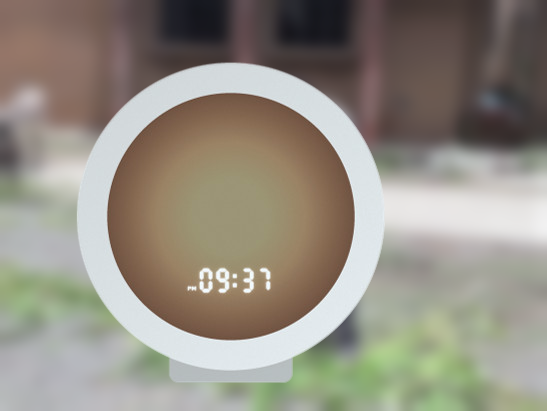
9:37
